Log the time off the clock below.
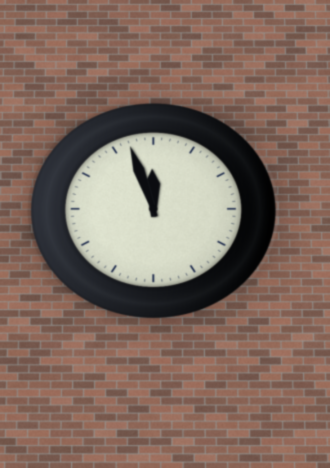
11:57
